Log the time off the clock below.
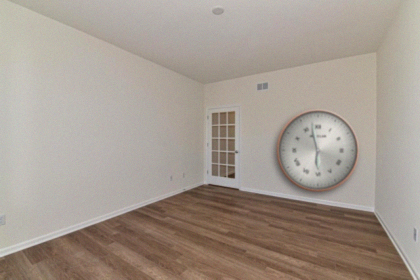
5:58
